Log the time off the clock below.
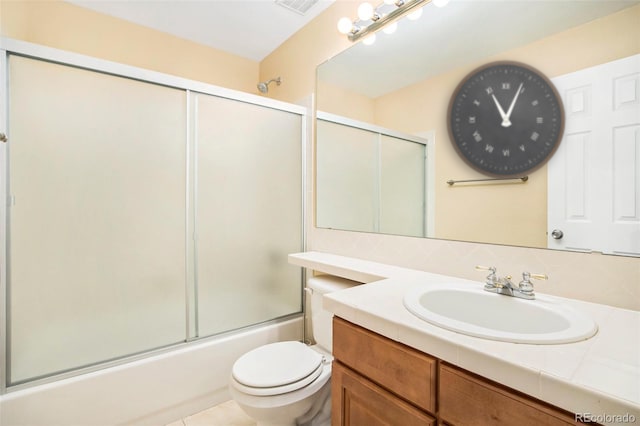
11:04
